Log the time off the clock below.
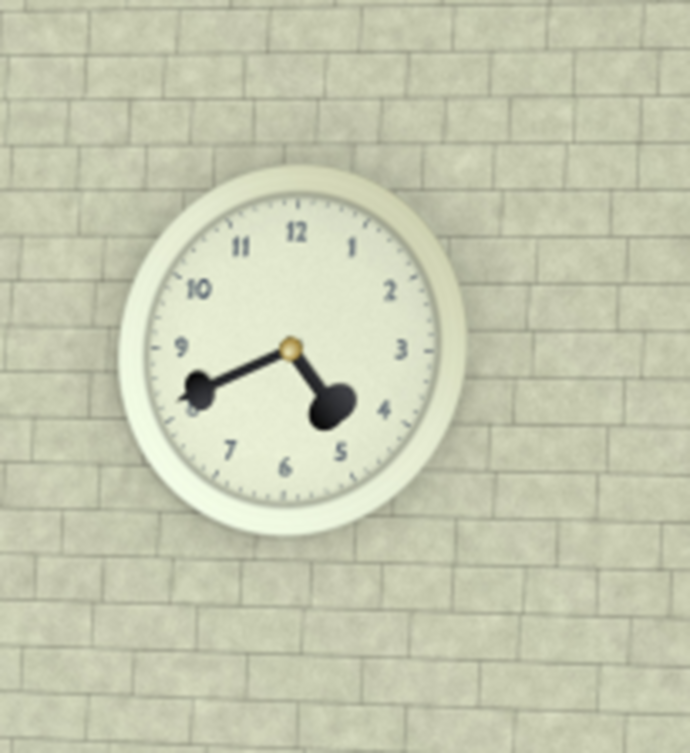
4:41
